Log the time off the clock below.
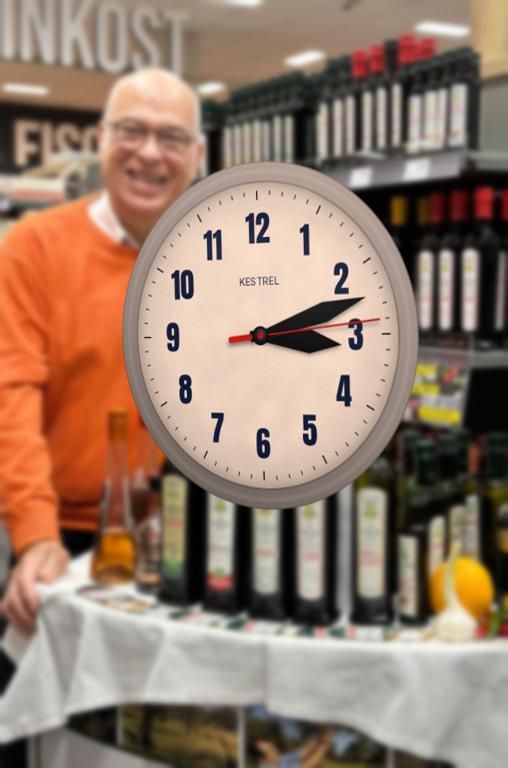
3:12:14
